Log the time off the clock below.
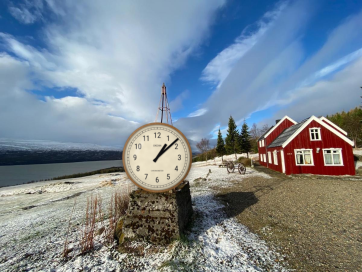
1:08
